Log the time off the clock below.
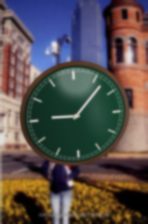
9:07
